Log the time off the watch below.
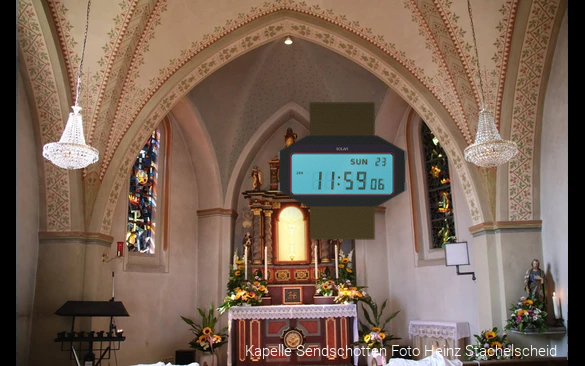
11:59:06
